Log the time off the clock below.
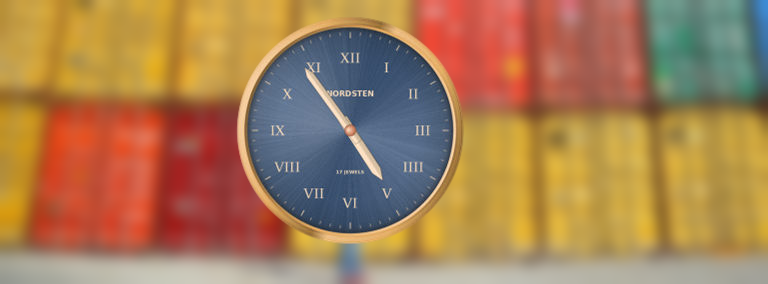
4:54
